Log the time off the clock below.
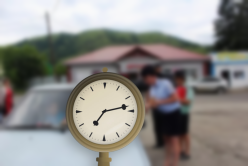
7:13
